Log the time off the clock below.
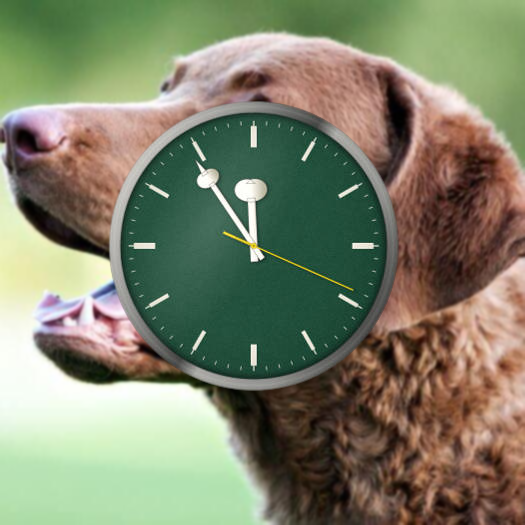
11:54:19
